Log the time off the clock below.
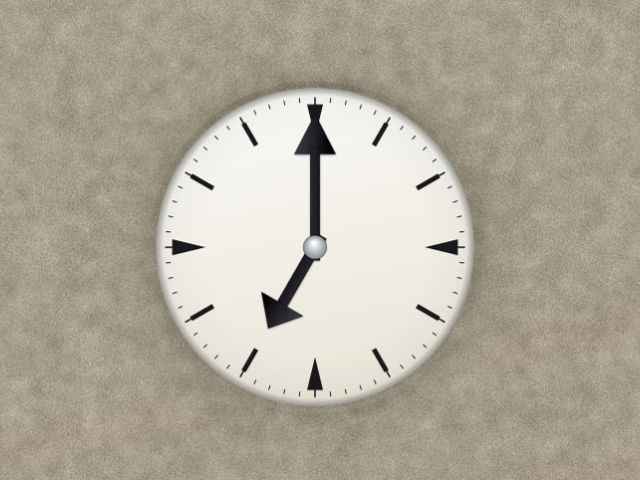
7:00
